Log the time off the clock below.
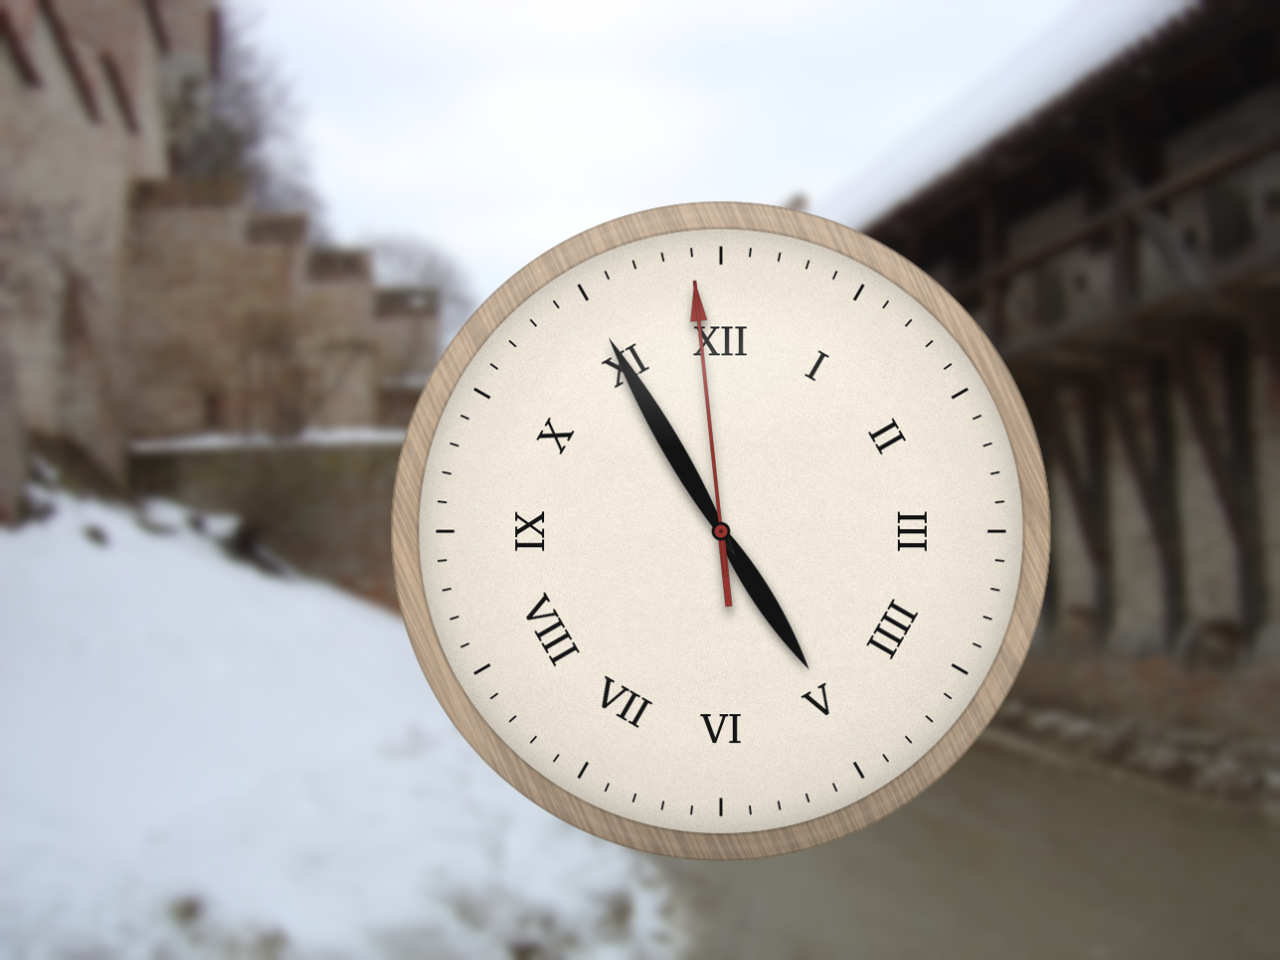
4:54:59
